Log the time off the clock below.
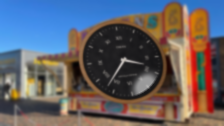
3:37
